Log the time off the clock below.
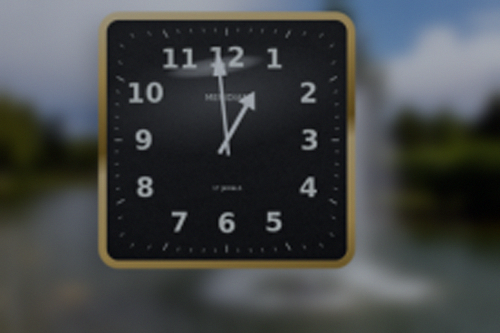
12:59
